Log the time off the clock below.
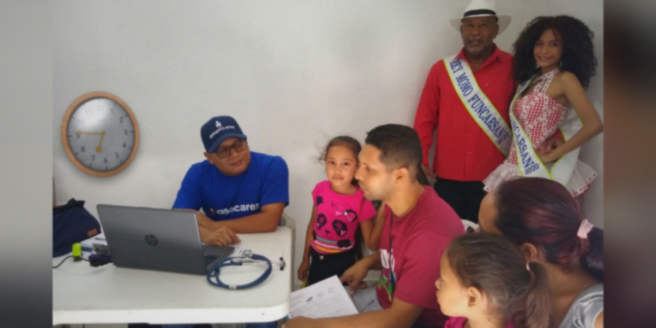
6:46
